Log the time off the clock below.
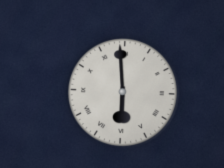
5:59
